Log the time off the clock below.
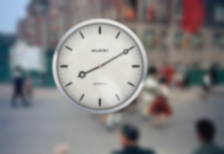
8:10
